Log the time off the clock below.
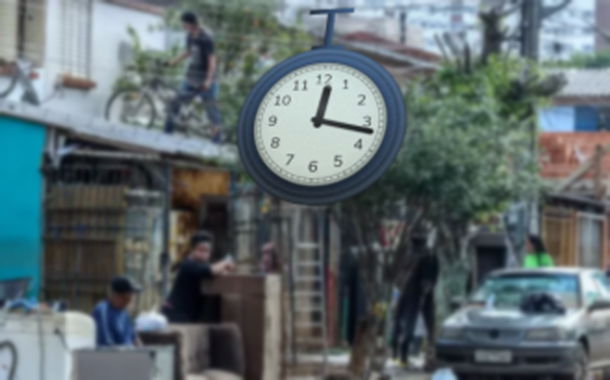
12:17
